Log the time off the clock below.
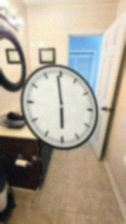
5:59
